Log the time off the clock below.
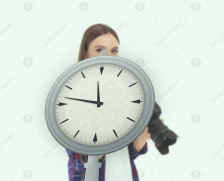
11:47
